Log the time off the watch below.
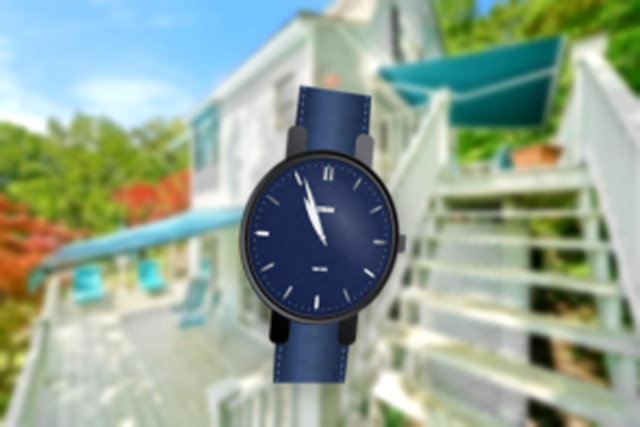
10:56
